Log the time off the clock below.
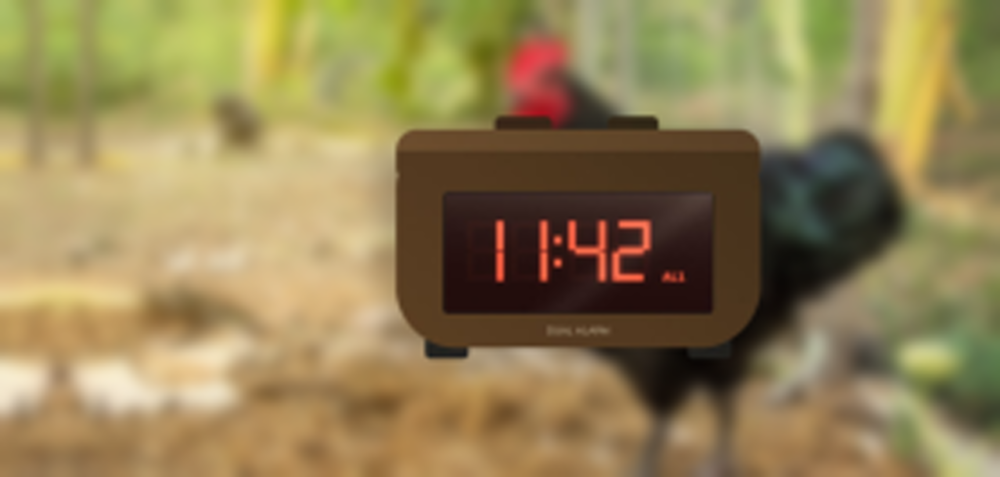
11:42
